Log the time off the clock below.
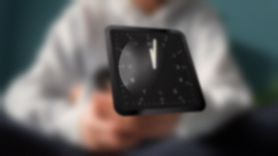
12:02
